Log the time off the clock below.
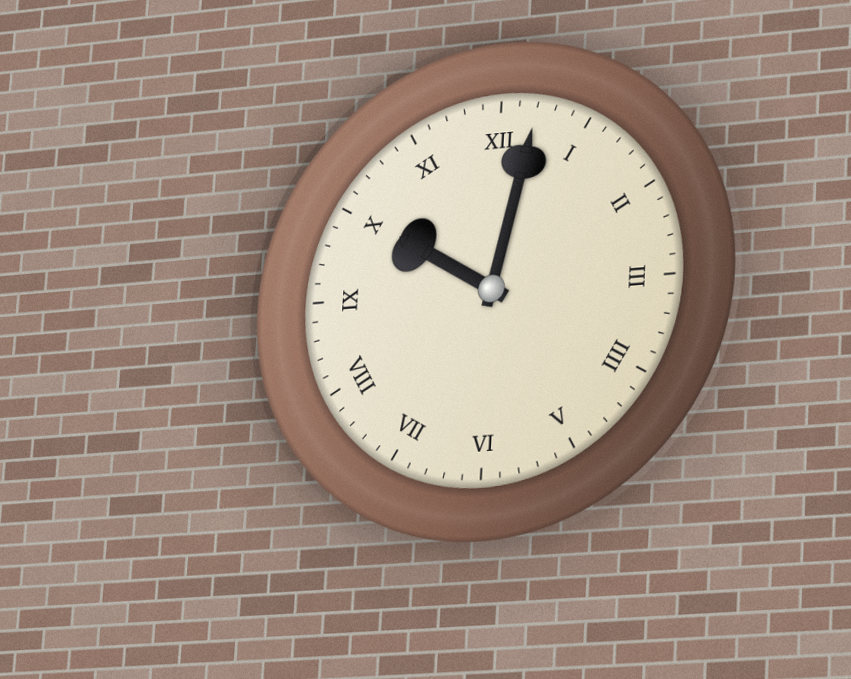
10:02
